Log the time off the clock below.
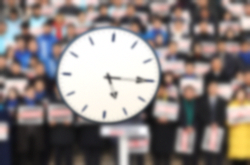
5:15
